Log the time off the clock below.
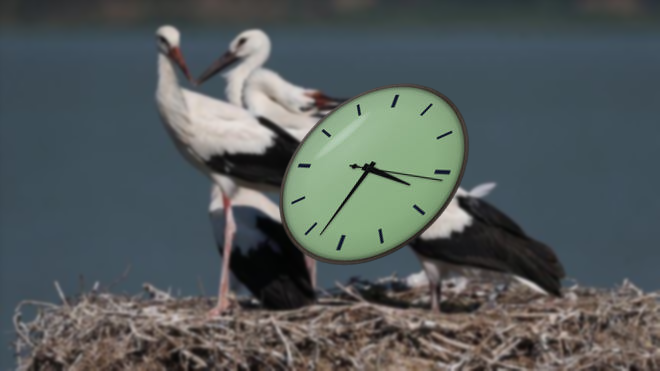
3:33:16
